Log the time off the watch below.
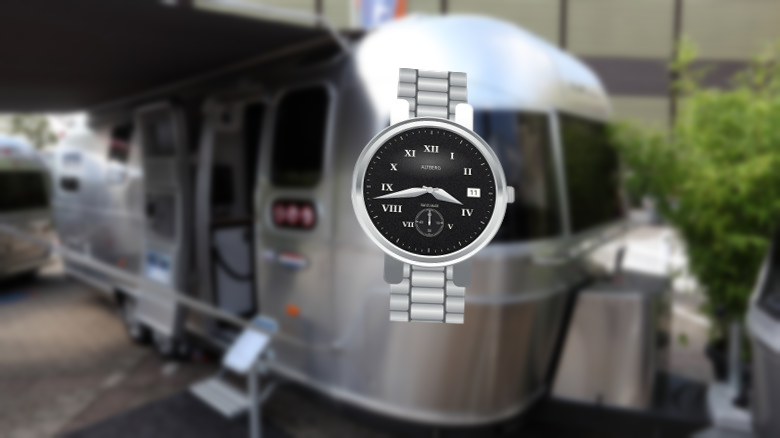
3:43
